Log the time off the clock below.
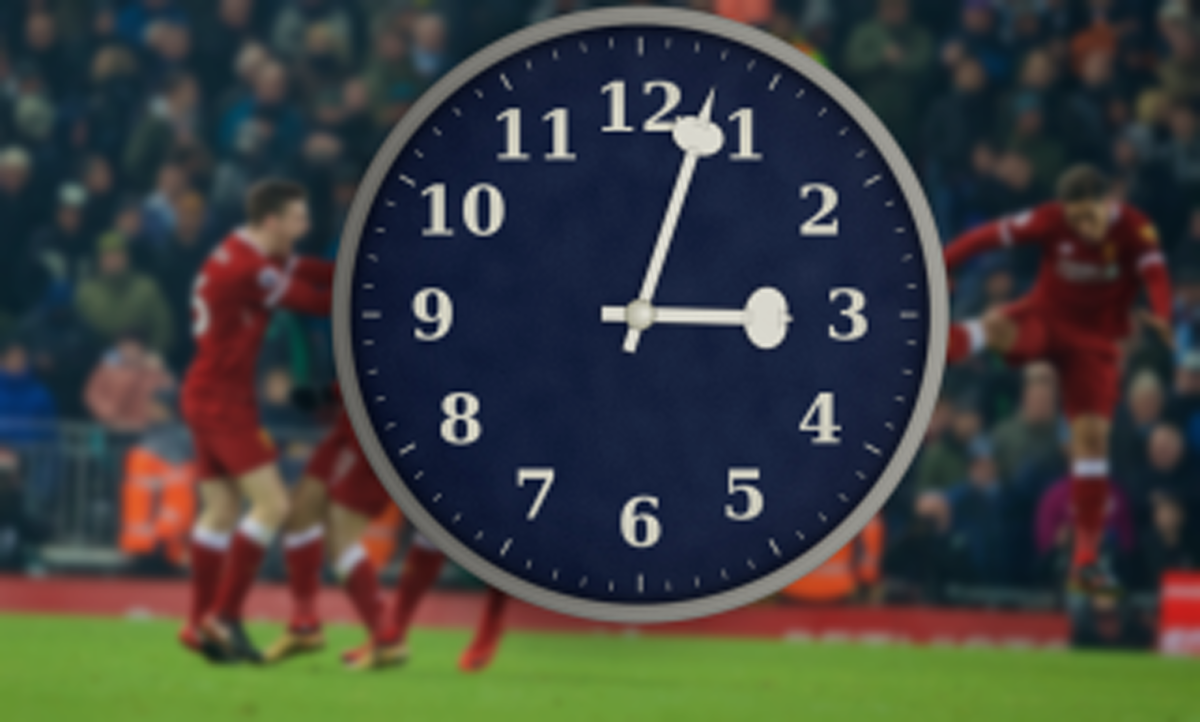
3:03
